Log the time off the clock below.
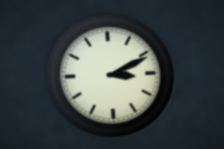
3:11
